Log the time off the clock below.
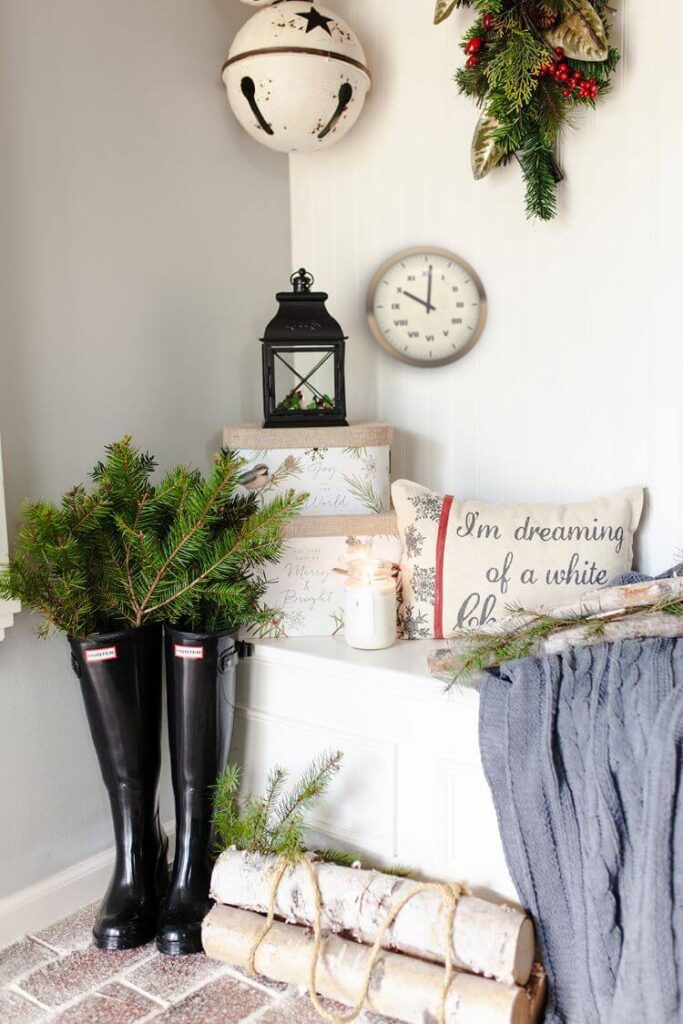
10:01
